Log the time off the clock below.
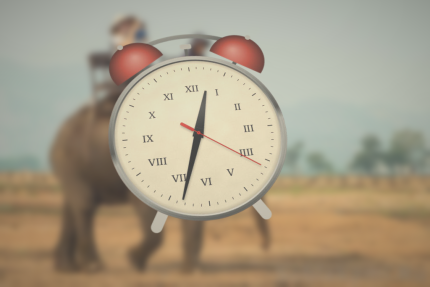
12:33:21
